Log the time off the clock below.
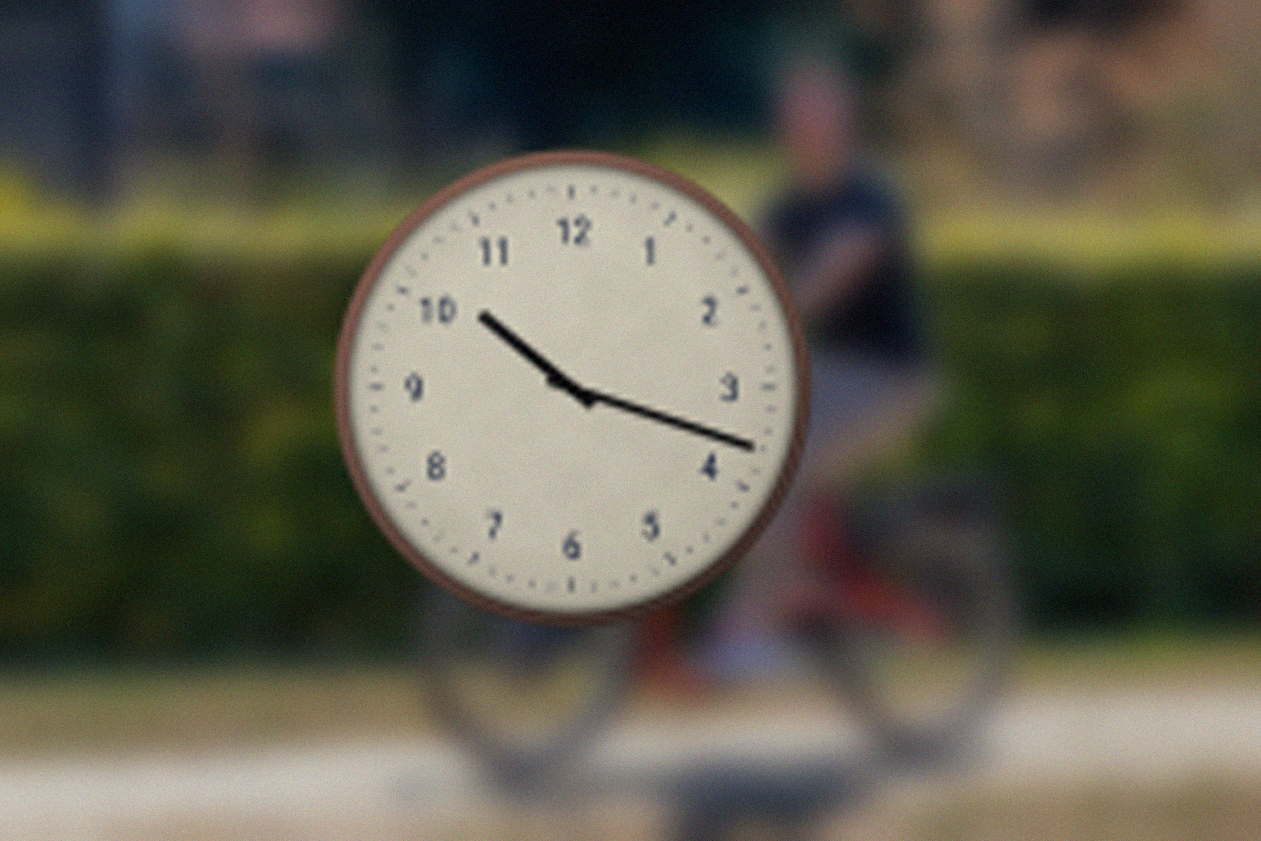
10:18
